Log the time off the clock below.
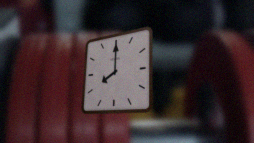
8:00
